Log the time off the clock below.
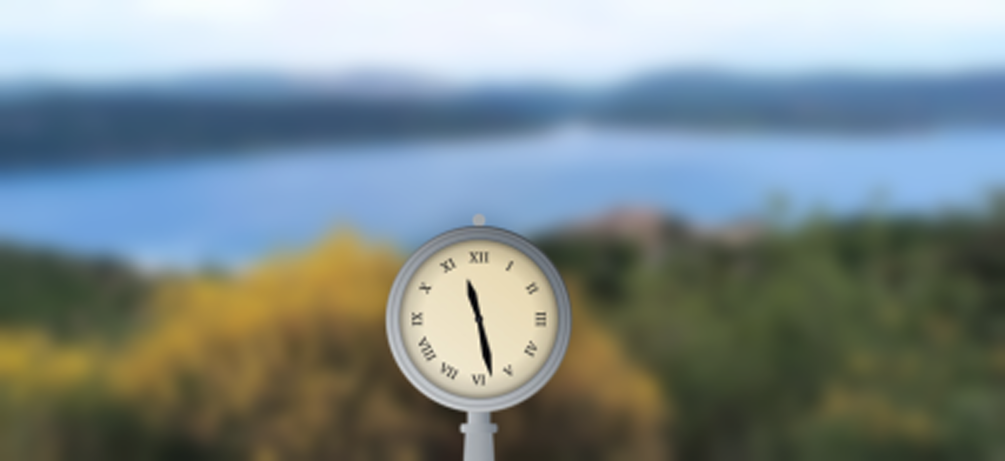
11:28
